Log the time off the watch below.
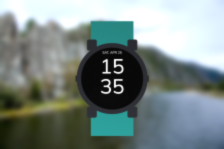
15:35
